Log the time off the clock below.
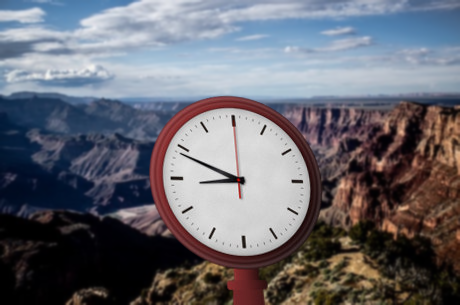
8:49:00
